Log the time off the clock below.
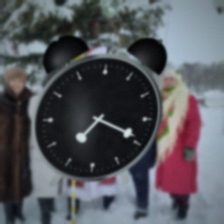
7:19
